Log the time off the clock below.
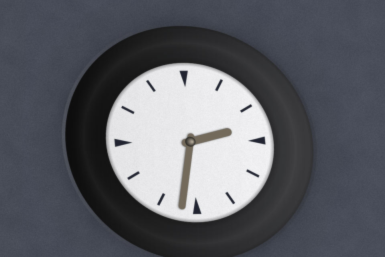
2:32
